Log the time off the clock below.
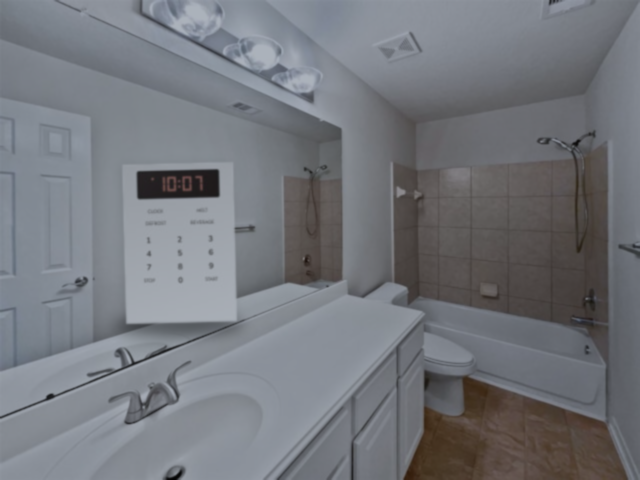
10:07
